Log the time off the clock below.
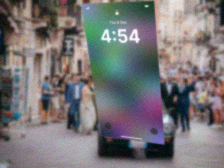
4:54
